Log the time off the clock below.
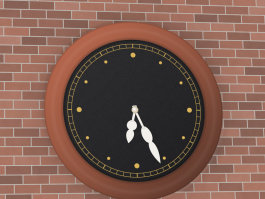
6:26
